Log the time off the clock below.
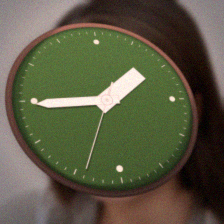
1:44:34
